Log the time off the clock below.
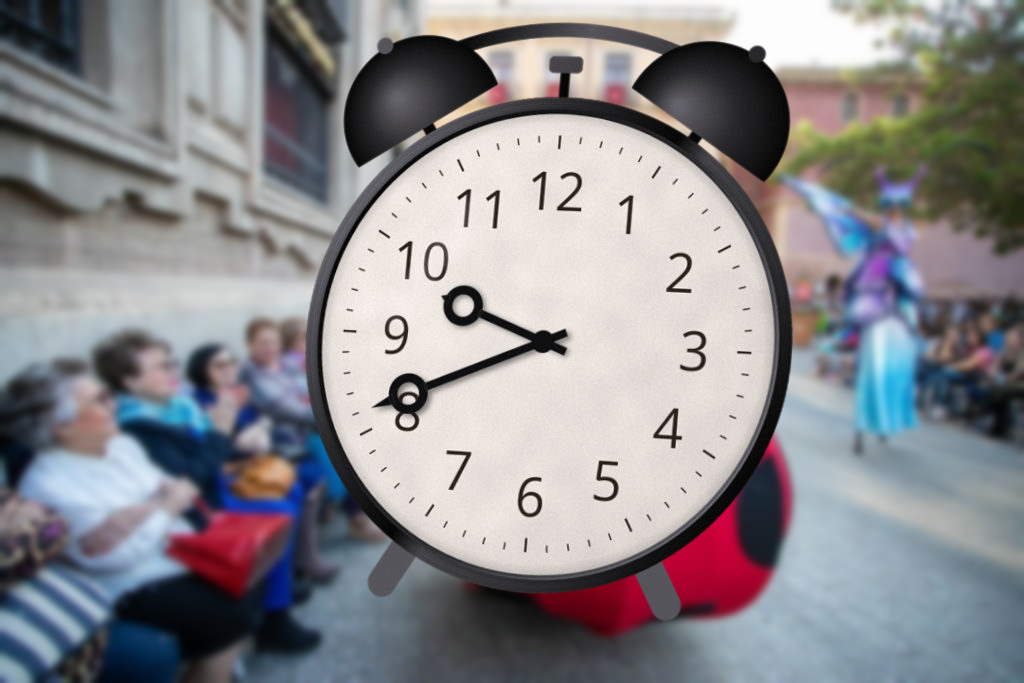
9:41
